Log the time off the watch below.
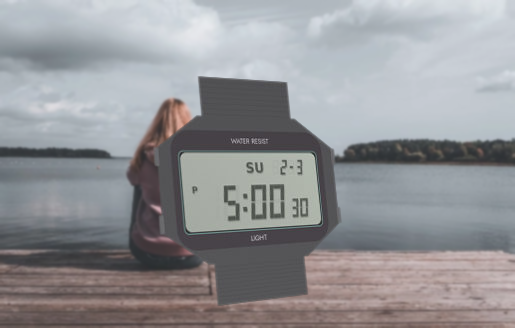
5:00:30
